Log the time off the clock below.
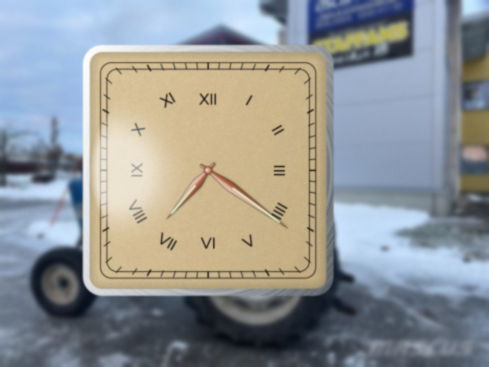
7:21
